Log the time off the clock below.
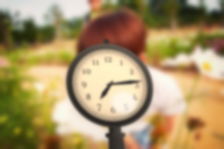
7:14
